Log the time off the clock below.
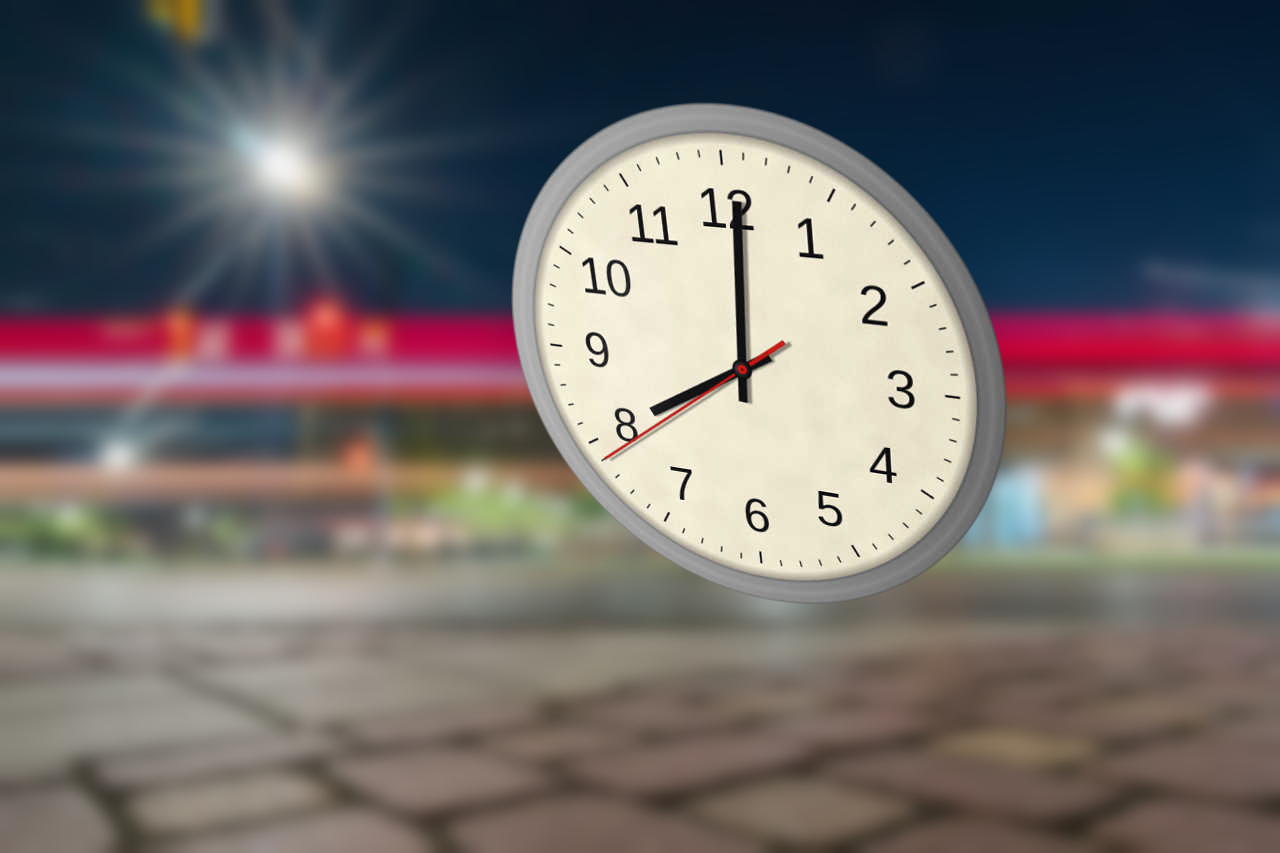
8:00:39
